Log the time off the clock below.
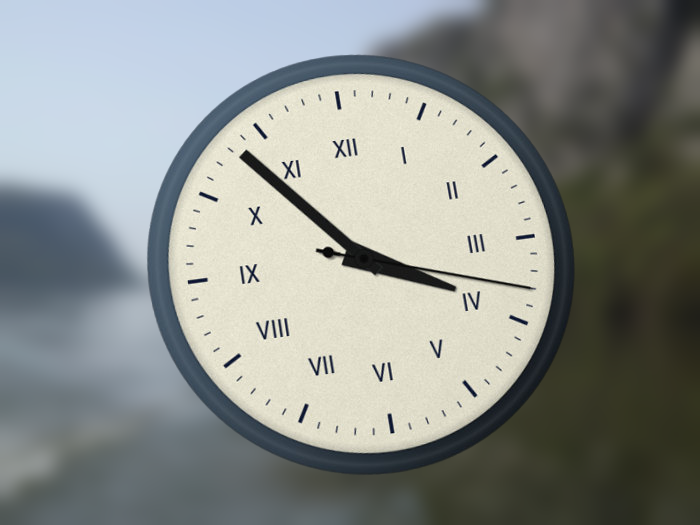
3:53:18
